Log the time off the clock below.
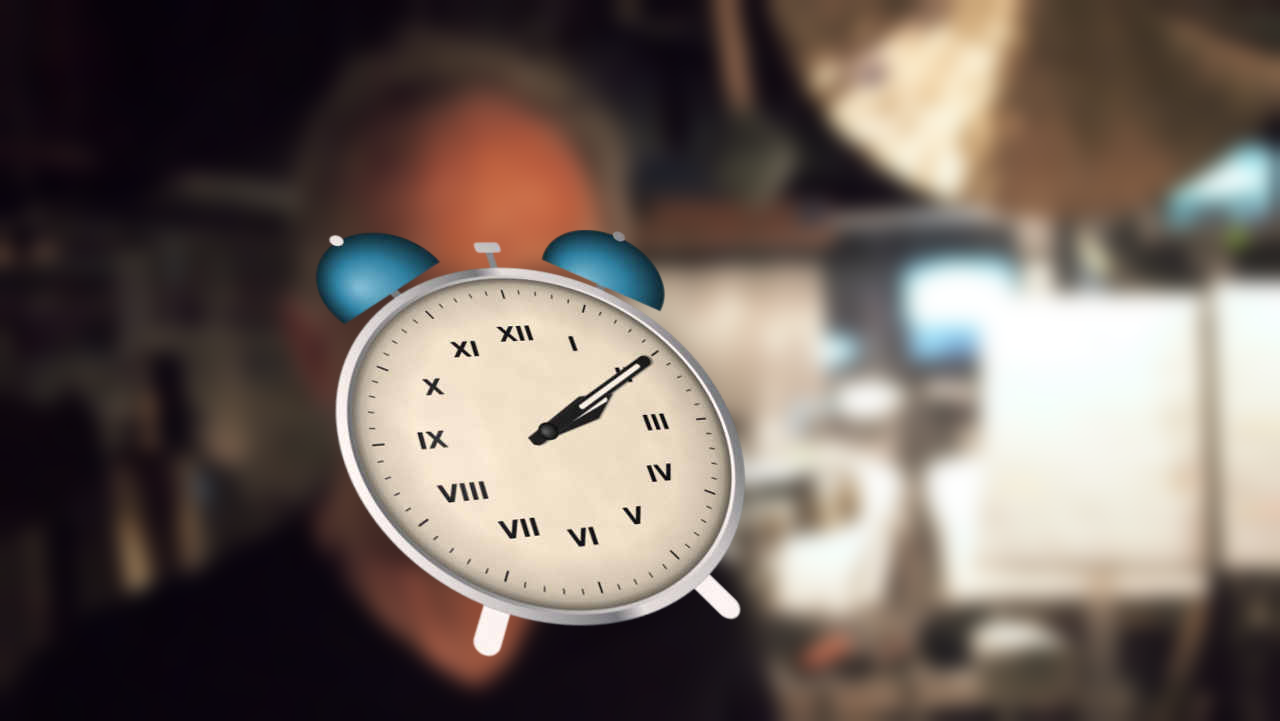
2:10
